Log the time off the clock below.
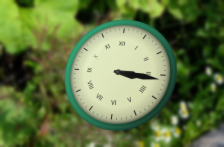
3:16
